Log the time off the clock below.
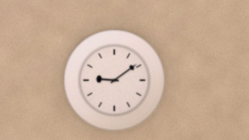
9:09
